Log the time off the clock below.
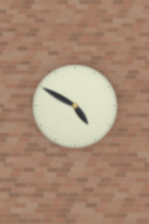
4:50
